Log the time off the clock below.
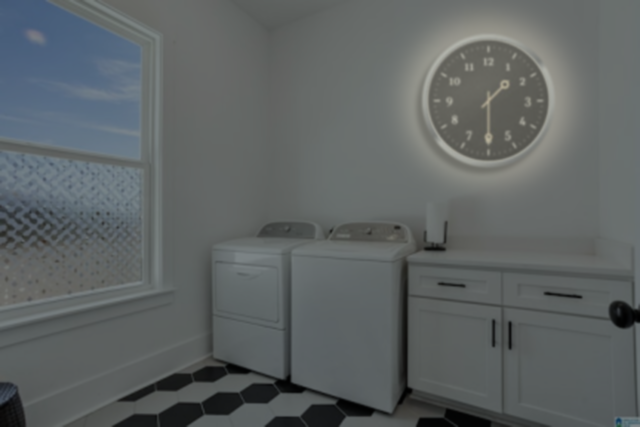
1:30
